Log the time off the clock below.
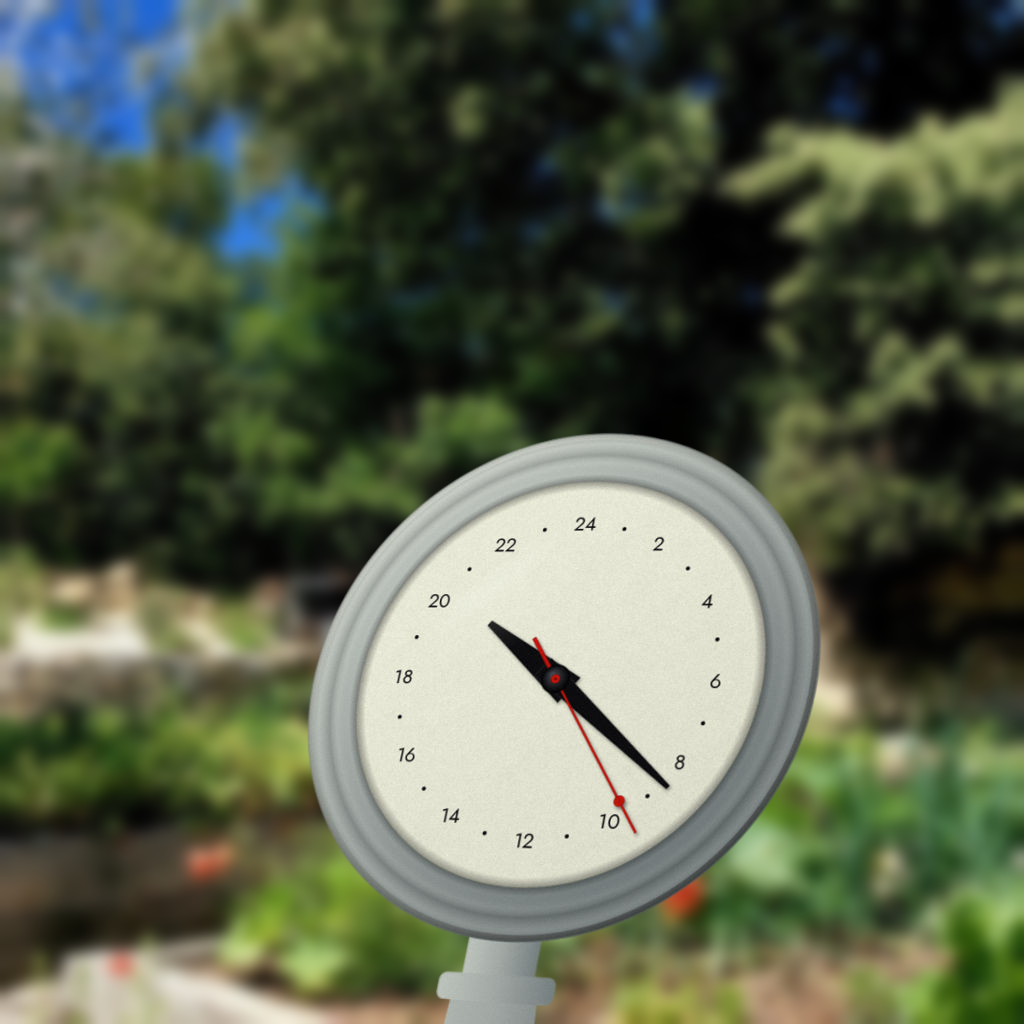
20:21:24
